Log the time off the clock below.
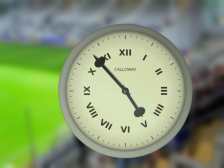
4:53
